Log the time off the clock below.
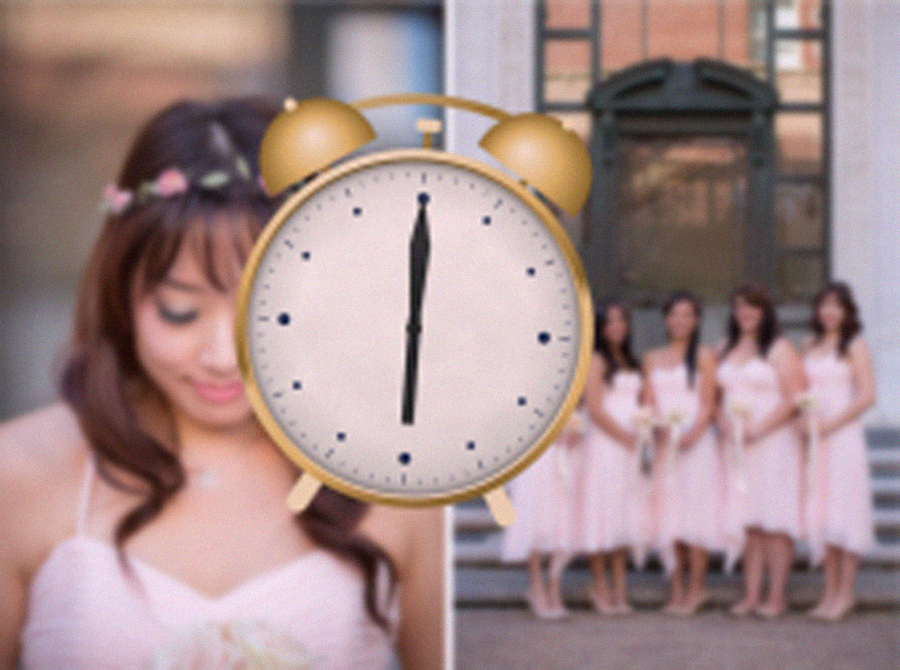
6:00
